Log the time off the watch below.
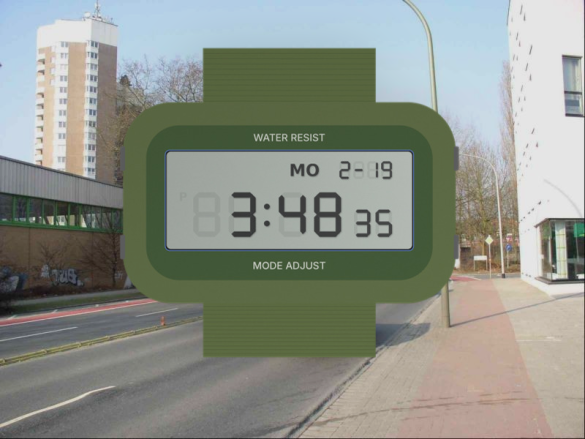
3:48:35
